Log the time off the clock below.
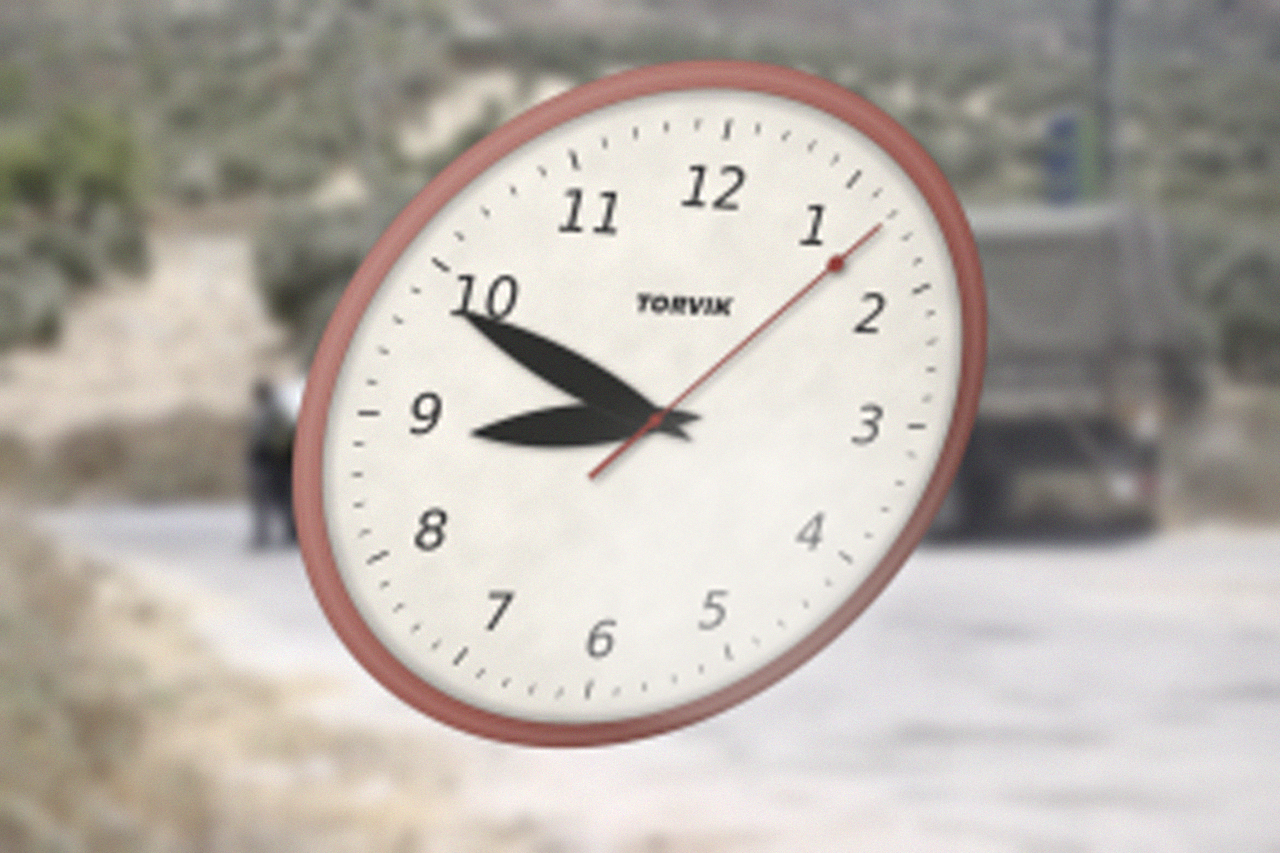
8:49:07
